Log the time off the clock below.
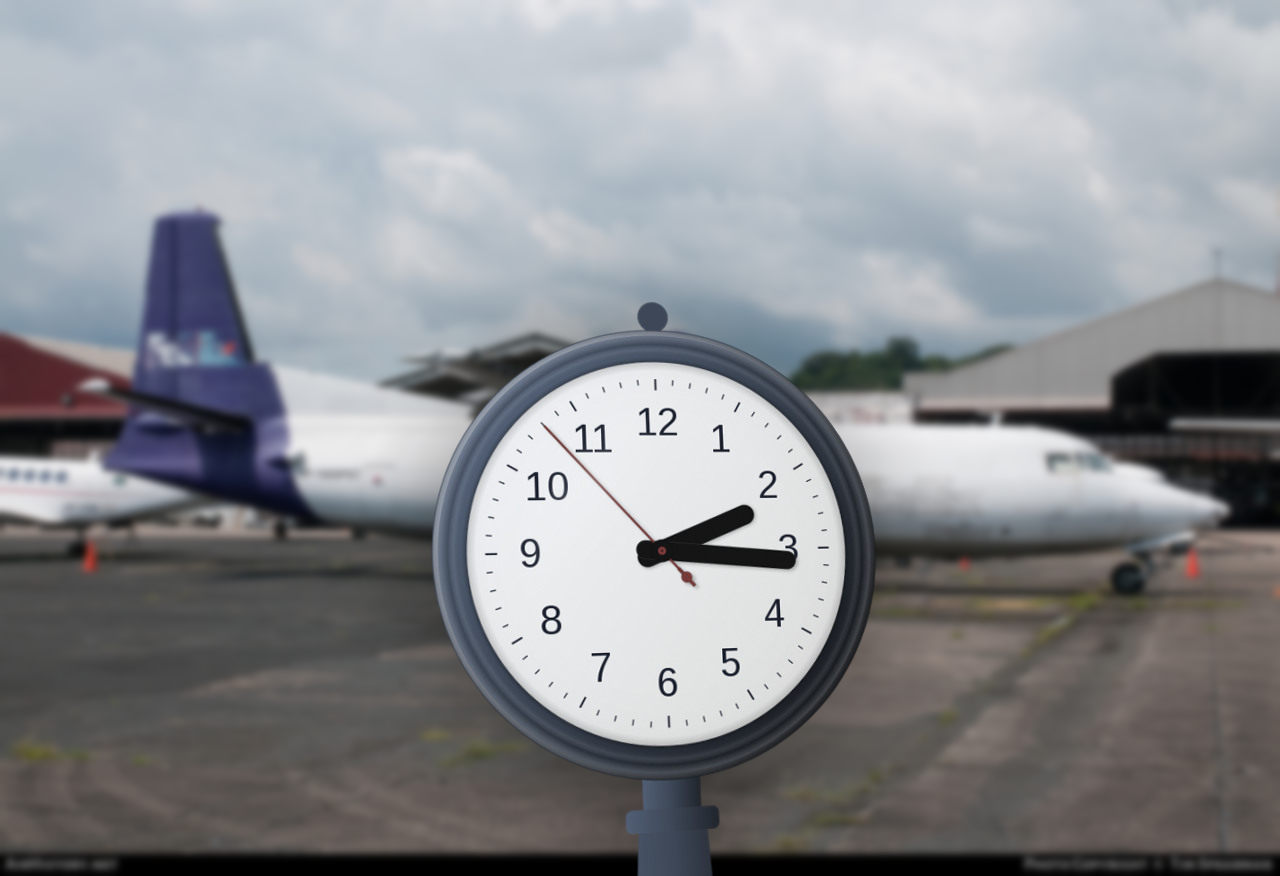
2:15:53
